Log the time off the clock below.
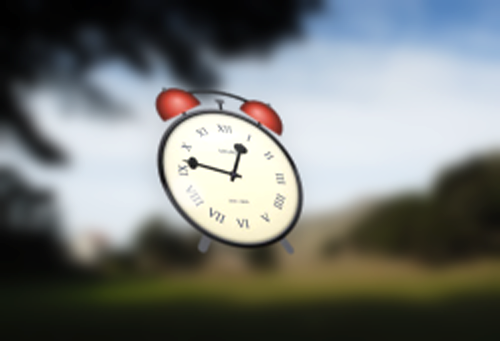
12:47
